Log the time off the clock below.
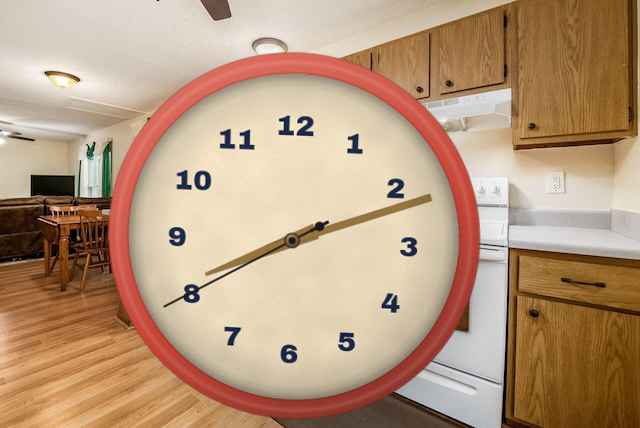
8:11:40
